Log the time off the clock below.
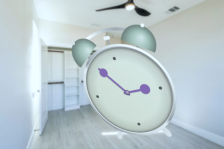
2:54
